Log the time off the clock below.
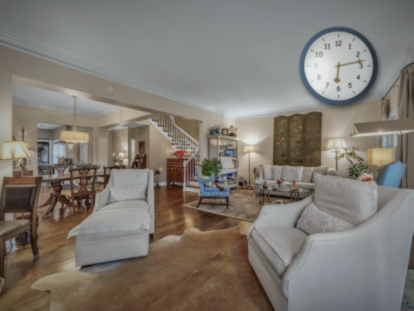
6:13
